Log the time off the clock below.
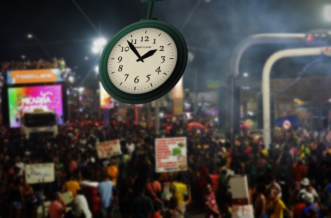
1:53
